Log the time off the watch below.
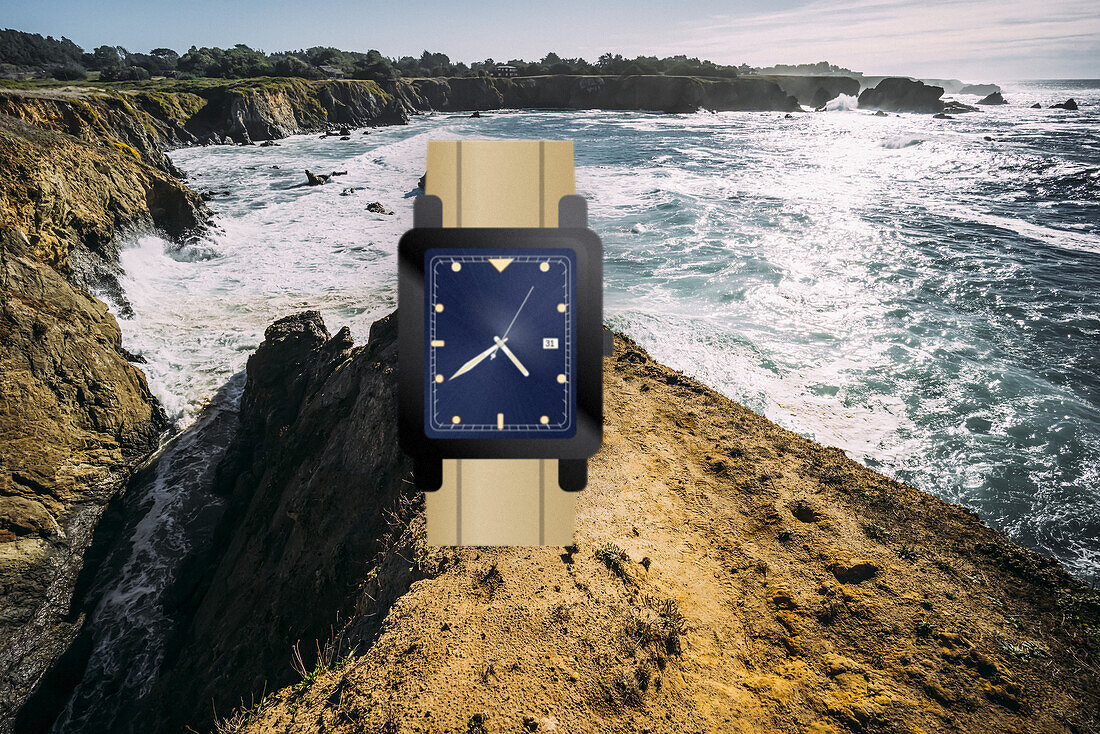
4:39:05
